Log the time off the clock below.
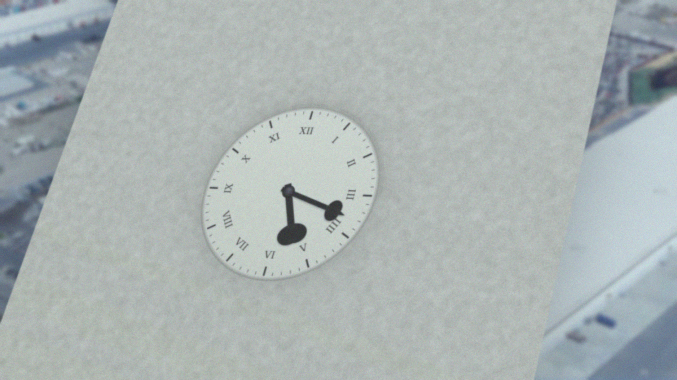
5:18
